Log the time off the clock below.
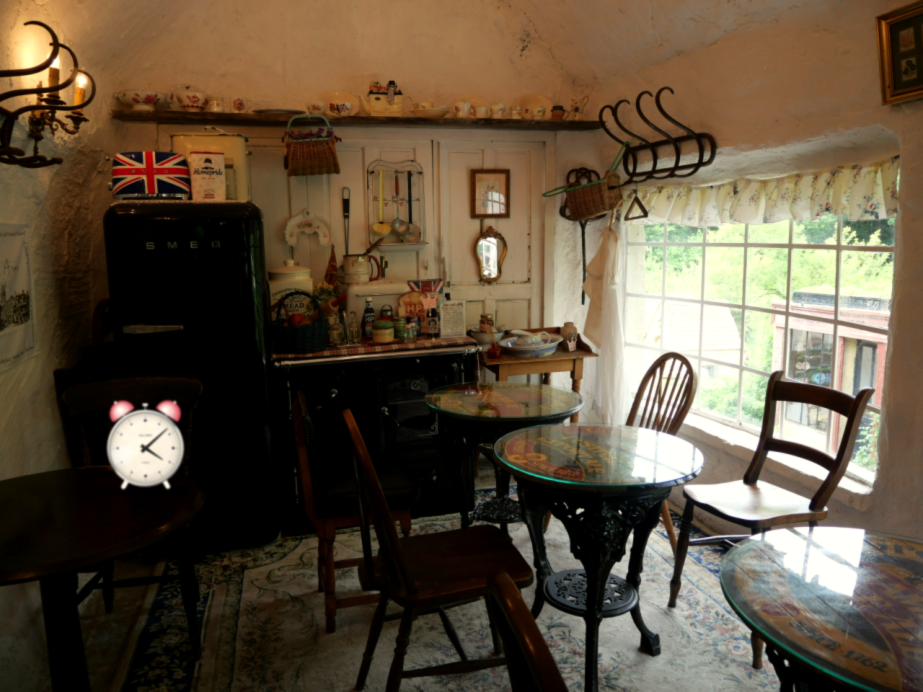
4:08
